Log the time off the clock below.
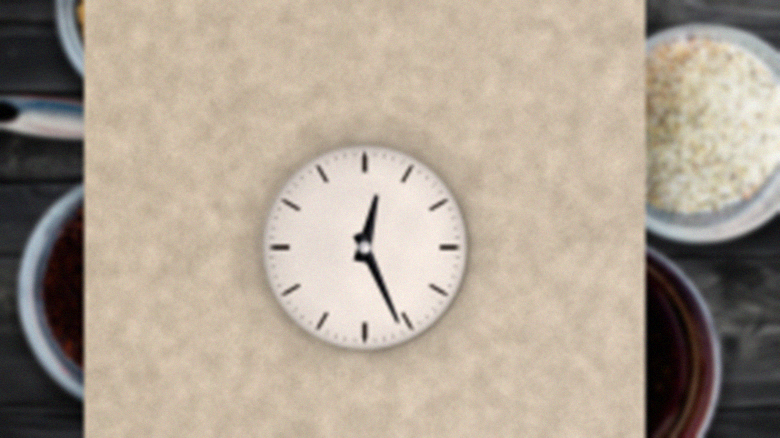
12:26
